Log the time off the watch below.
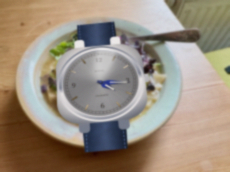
4:16
